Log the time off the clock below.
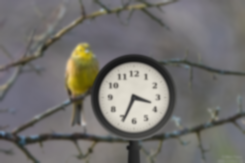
3:34
